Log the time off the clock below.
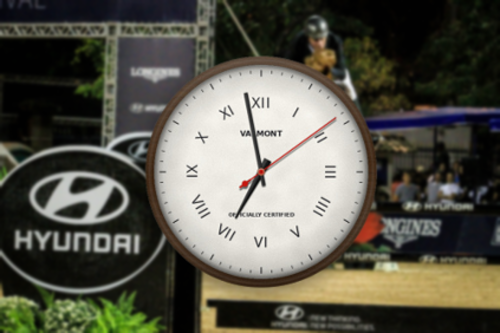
6:58:09
